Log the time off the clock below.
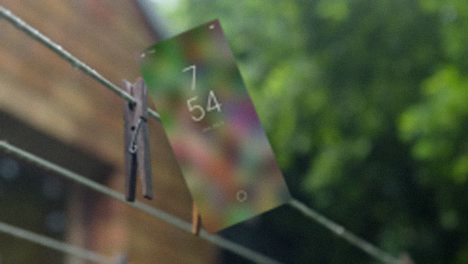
7:54
